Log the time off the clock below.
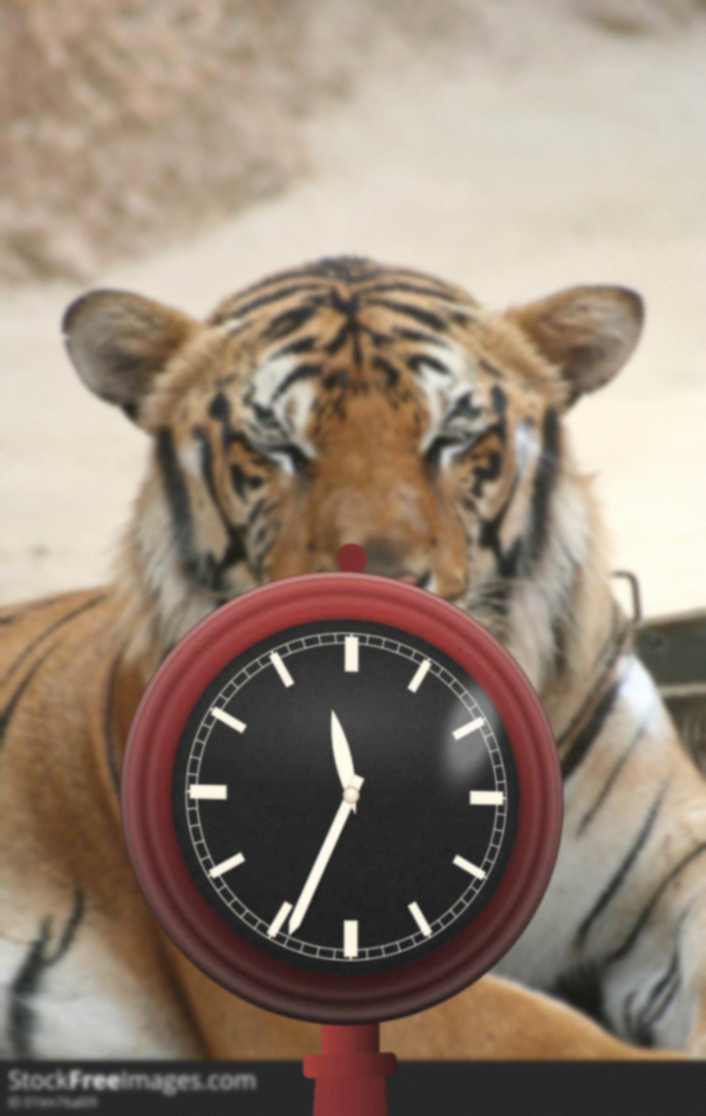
11:34
